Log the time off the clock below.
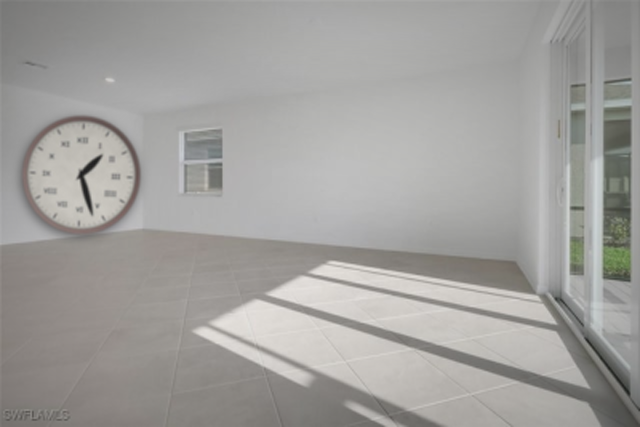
1:27
